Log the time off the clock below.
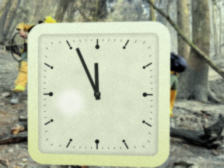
11:56
